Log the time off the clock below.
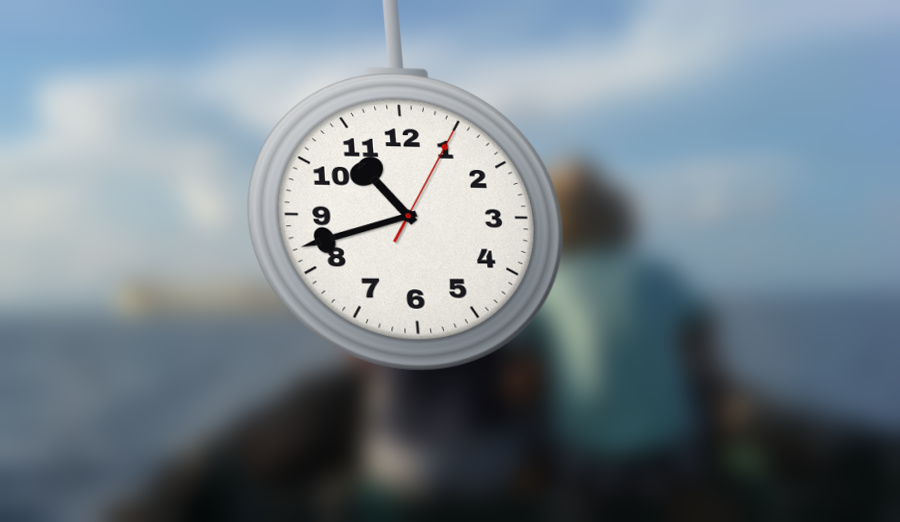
10:42:05
